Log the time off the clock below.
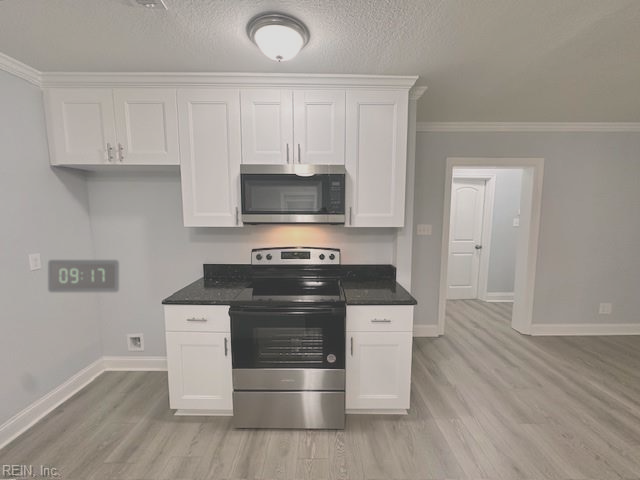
9:17
